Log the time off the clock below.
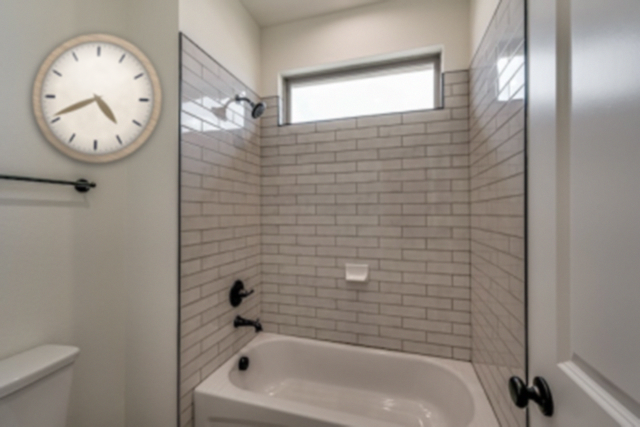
4:41
